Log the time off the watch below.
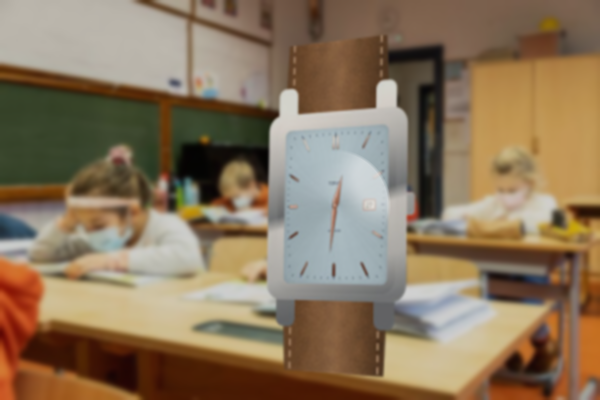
12:31
